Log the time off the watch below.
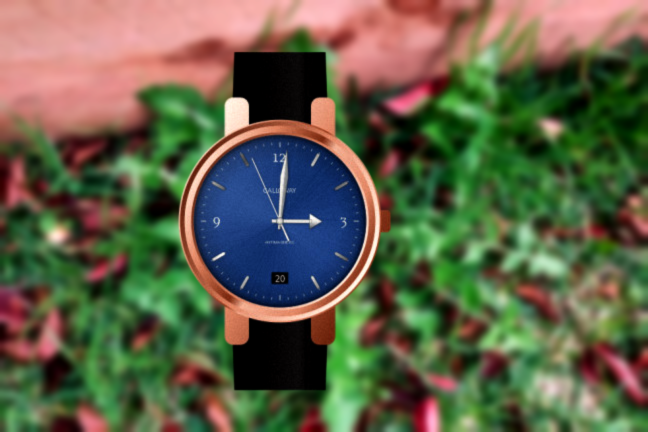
3:00:56
